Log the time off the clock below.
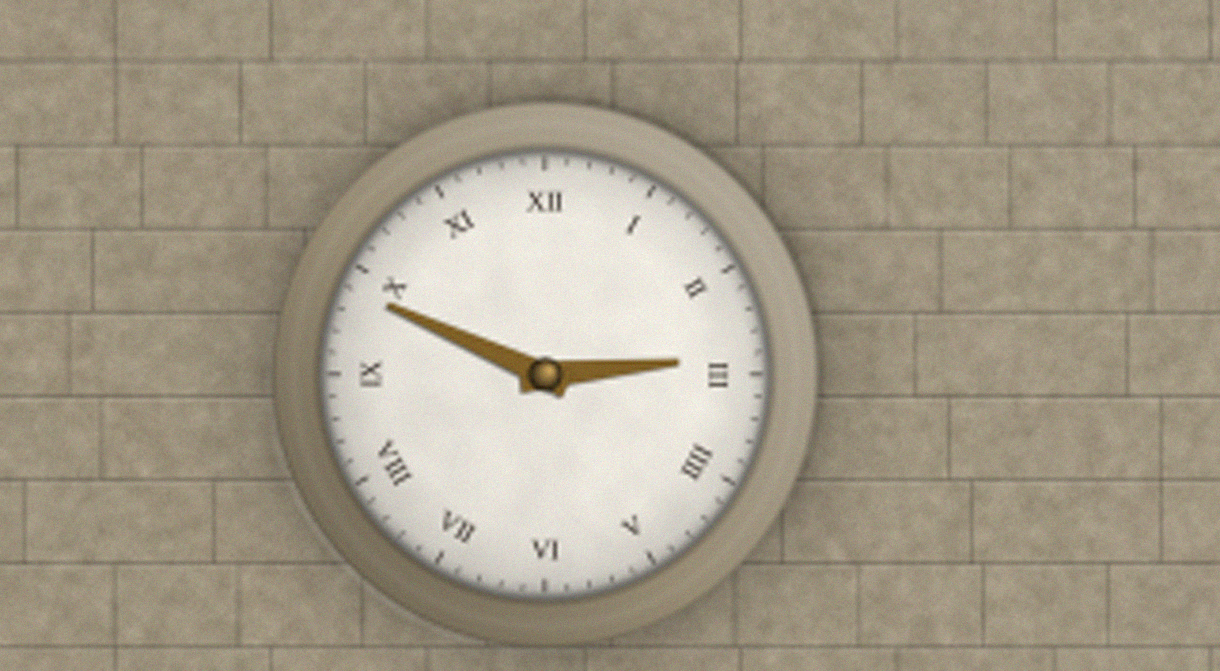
2:49
